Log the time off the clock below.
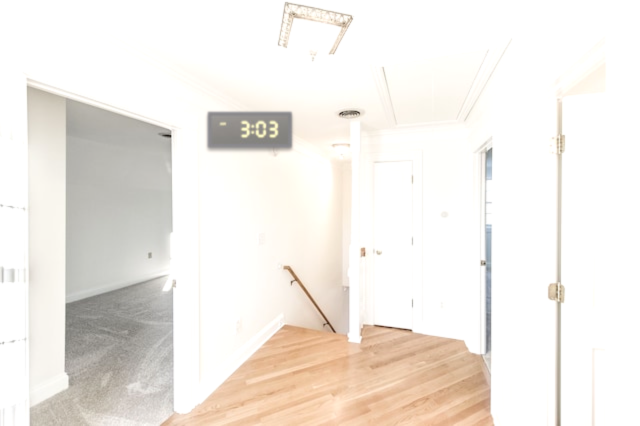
3:03
